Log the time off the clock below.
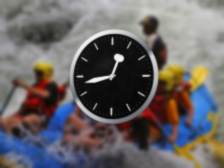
12:43
